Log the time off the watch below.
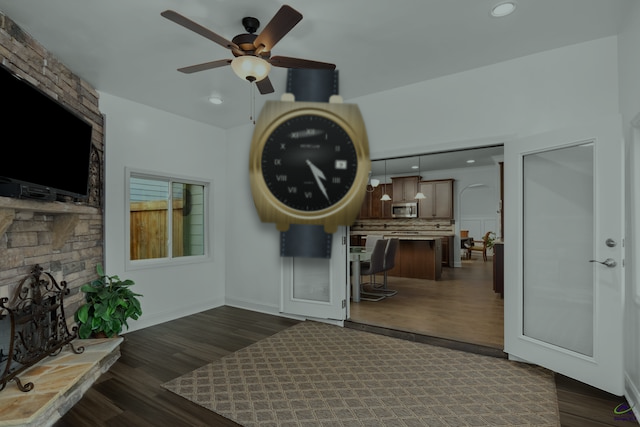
4:25
